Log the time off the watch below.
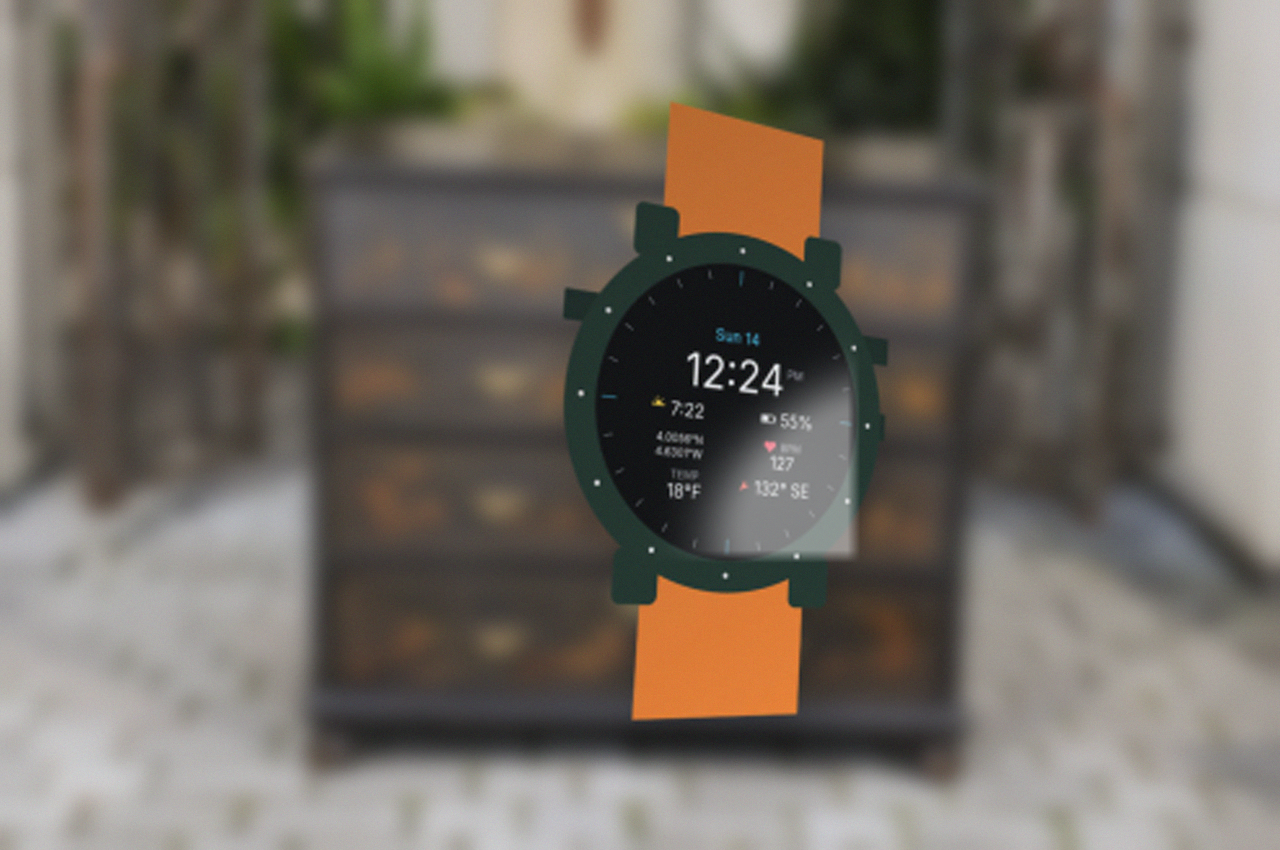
12:24
